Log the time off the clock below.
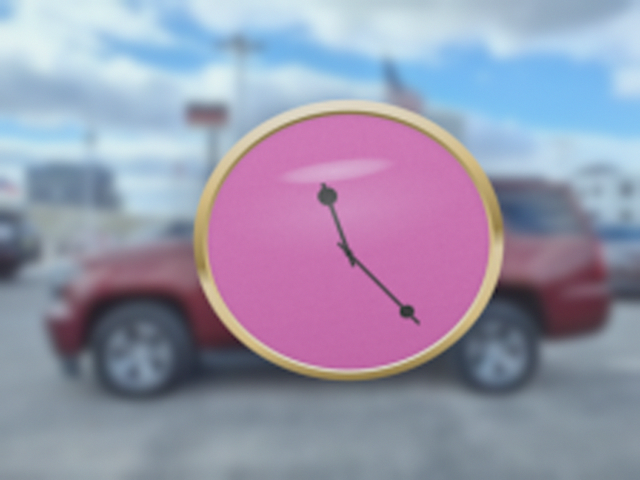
11:23
